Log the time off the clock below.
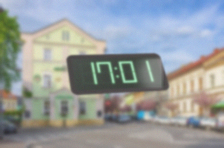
17:01
